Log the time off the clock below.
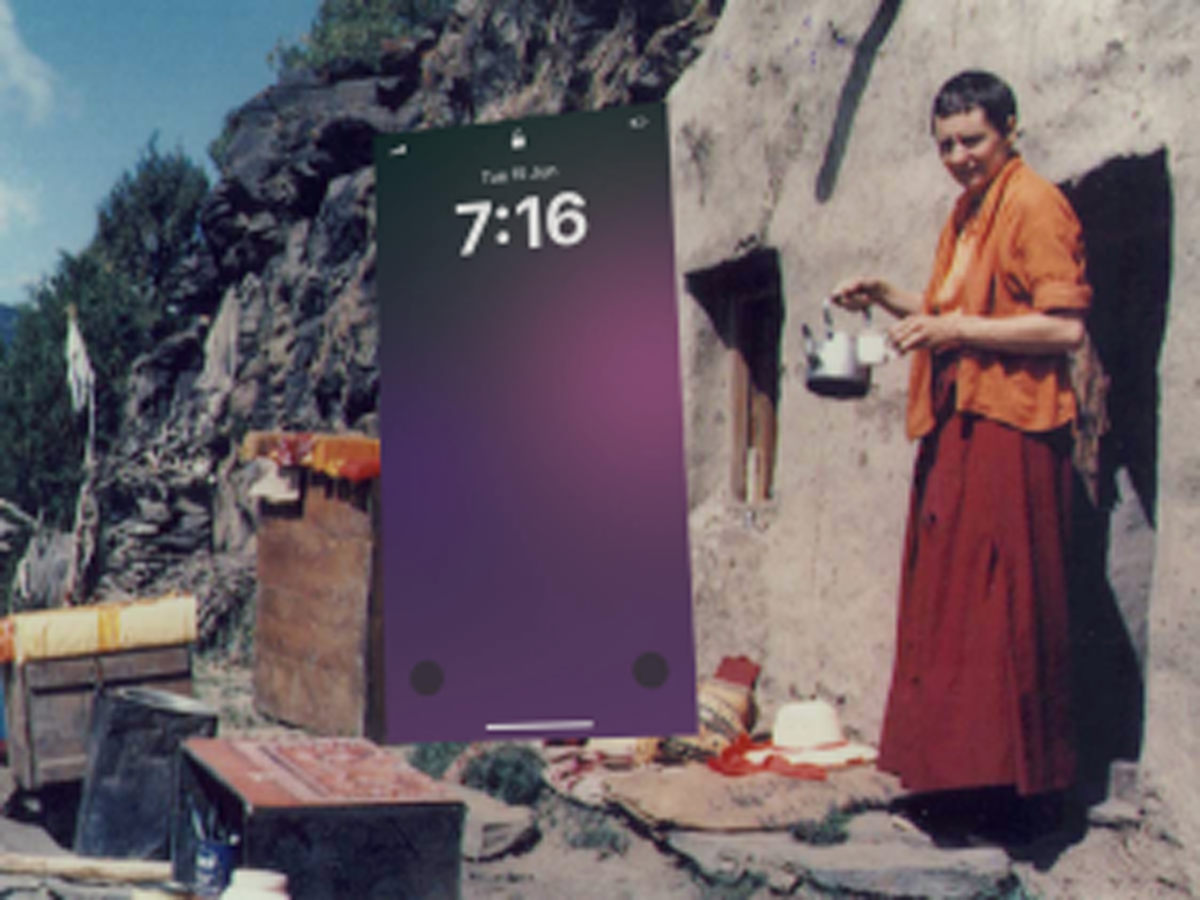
7:16
